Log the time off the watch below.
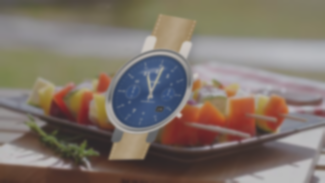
11:01
